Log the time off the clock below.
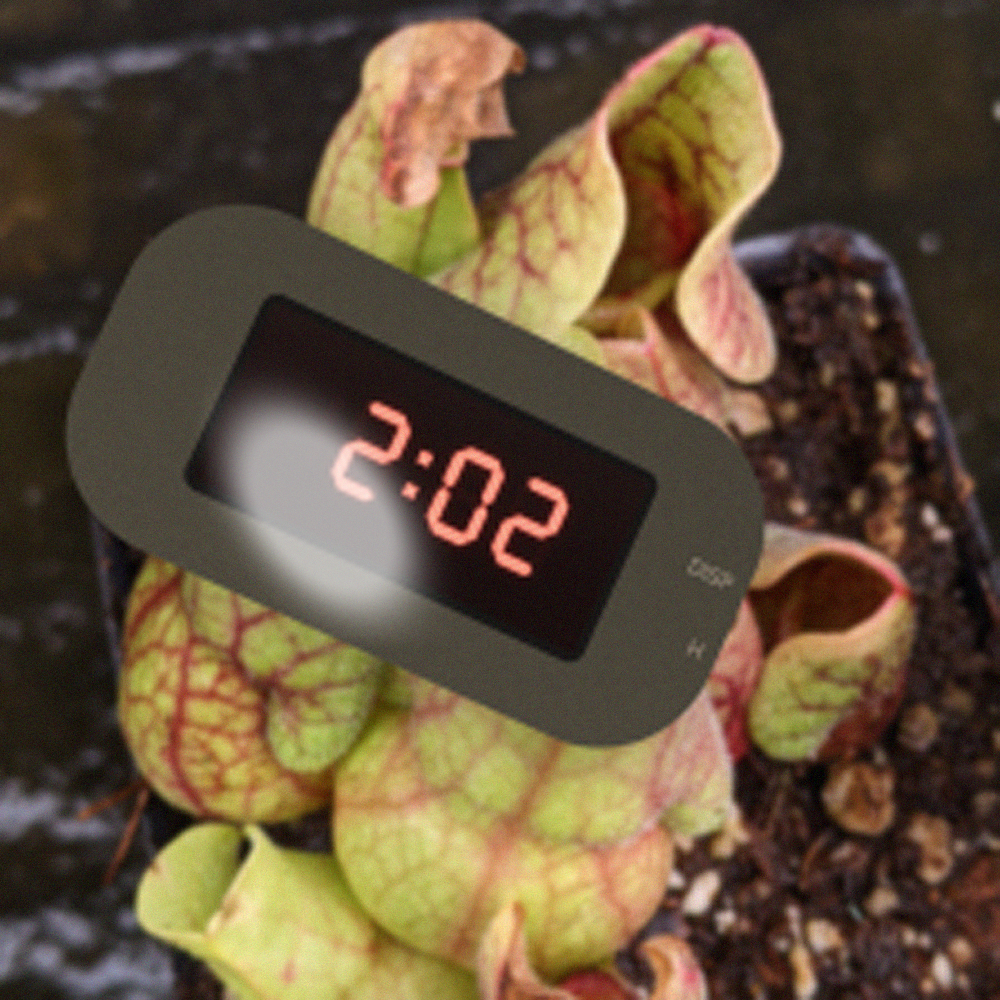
2:02
